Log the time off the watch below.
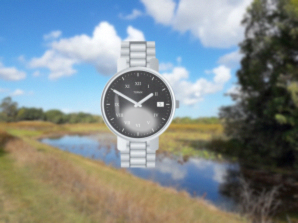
1:50
